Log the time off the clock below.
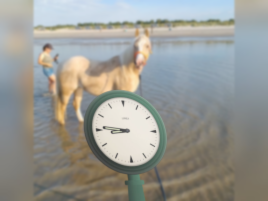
8:46
